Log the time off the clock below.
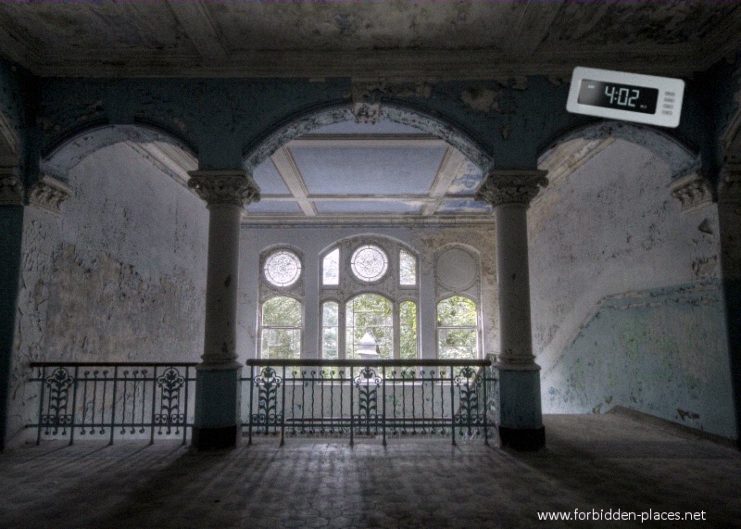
4:02
